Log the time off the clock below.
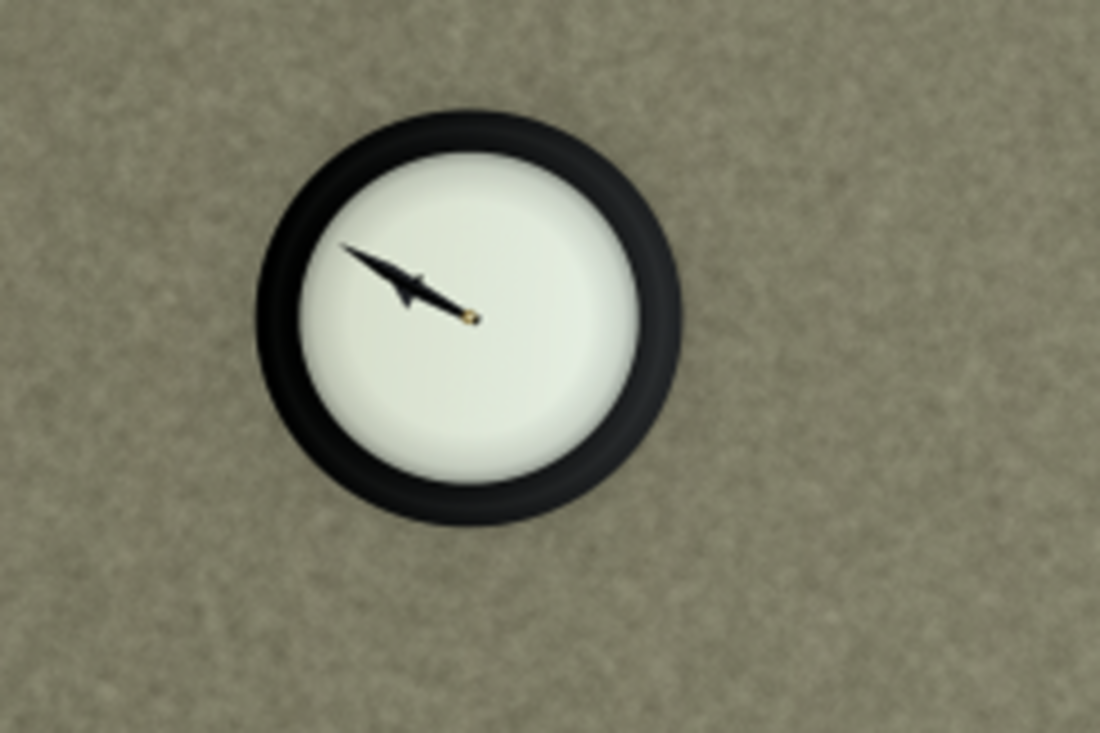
9:50
